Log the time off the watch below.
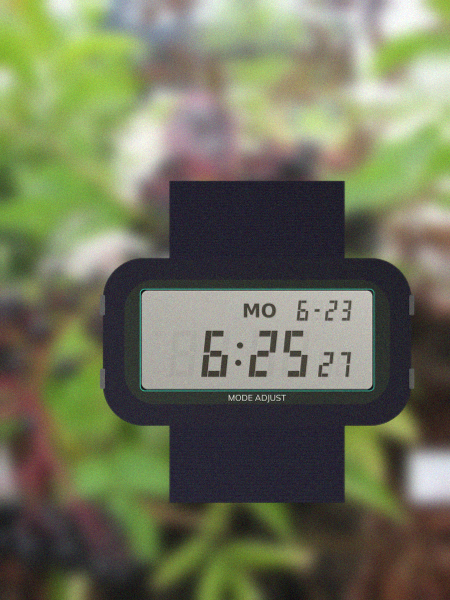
6:25:27
